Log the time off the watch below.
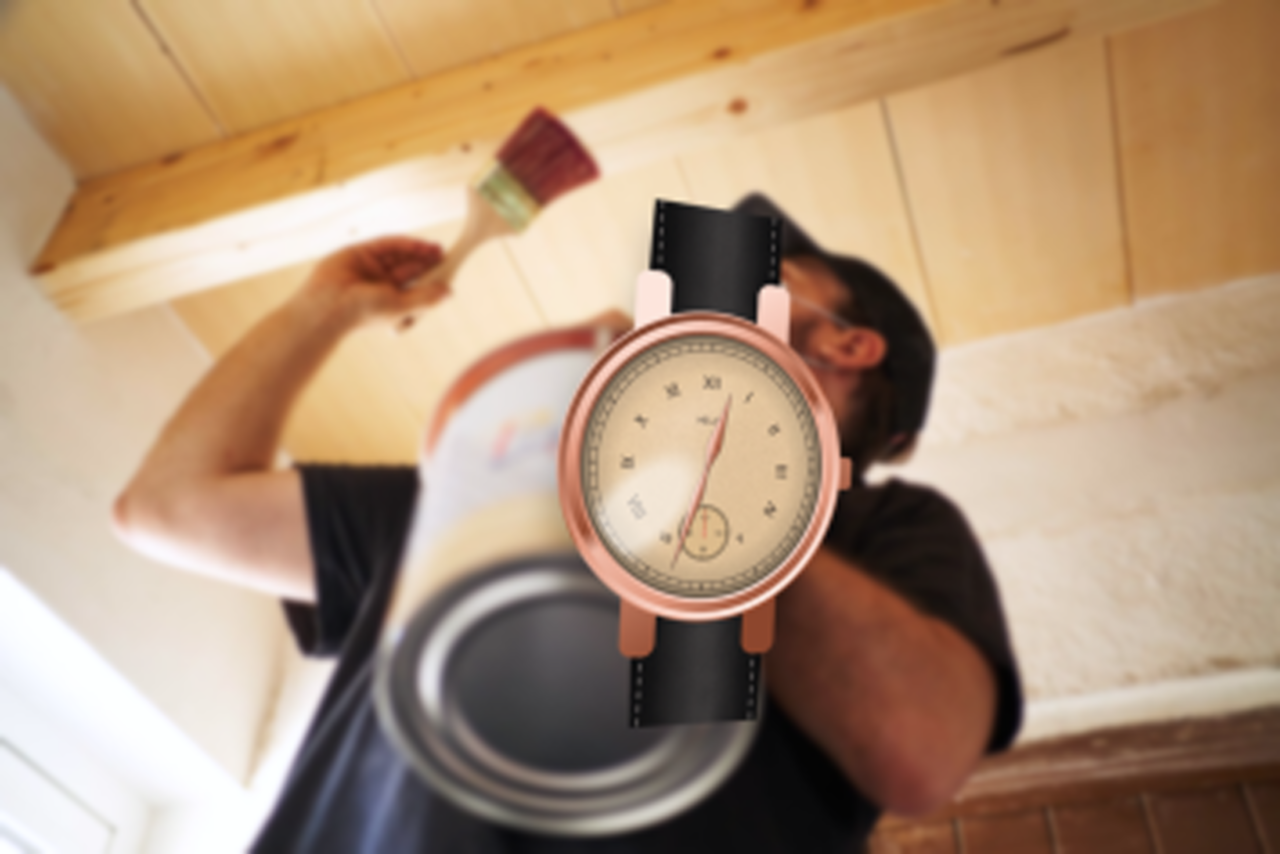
12:33
